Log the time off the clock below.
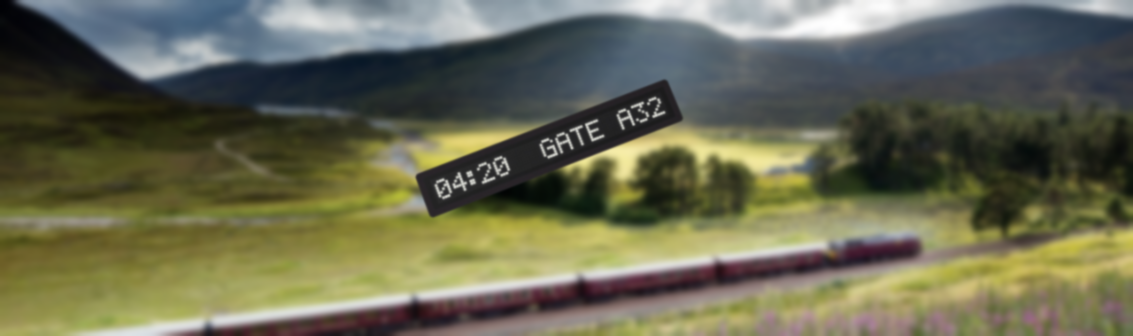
4:20
